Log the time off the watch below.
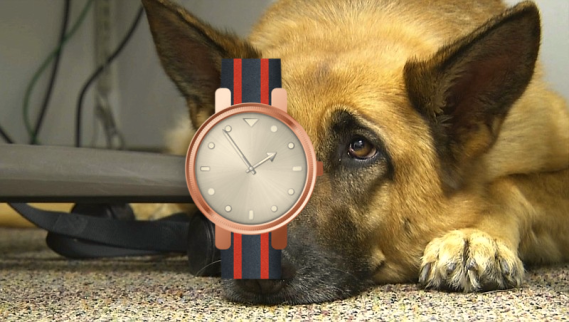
1:54
